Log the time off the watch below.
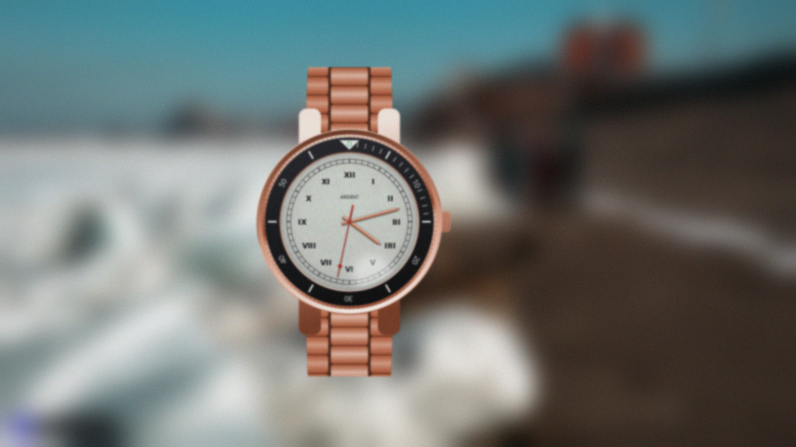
4:12:32
